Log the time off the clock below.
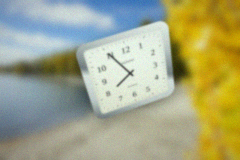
7:55
